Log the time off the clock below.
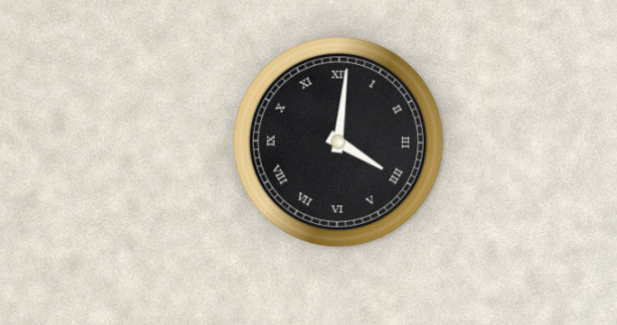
4:01
